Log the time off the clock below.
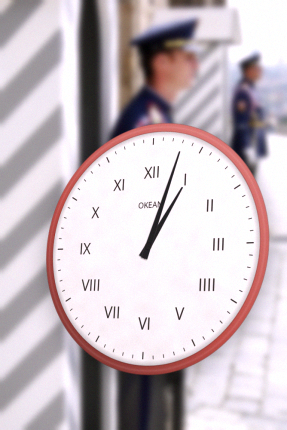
1:03
